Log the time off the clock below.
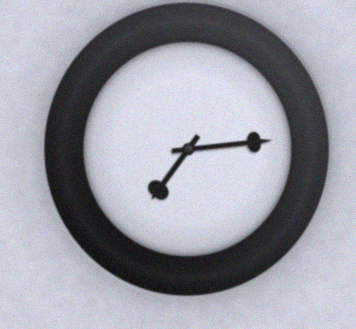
7:14
